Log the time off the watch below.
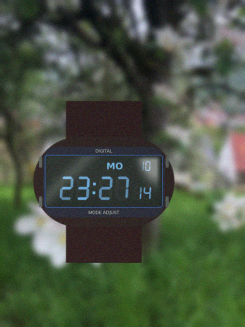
23:27:14
